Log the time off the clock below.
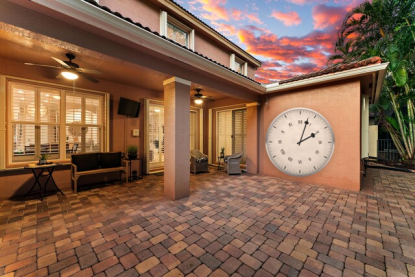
2:03
